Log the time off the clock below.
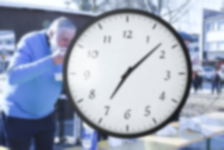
7:08
